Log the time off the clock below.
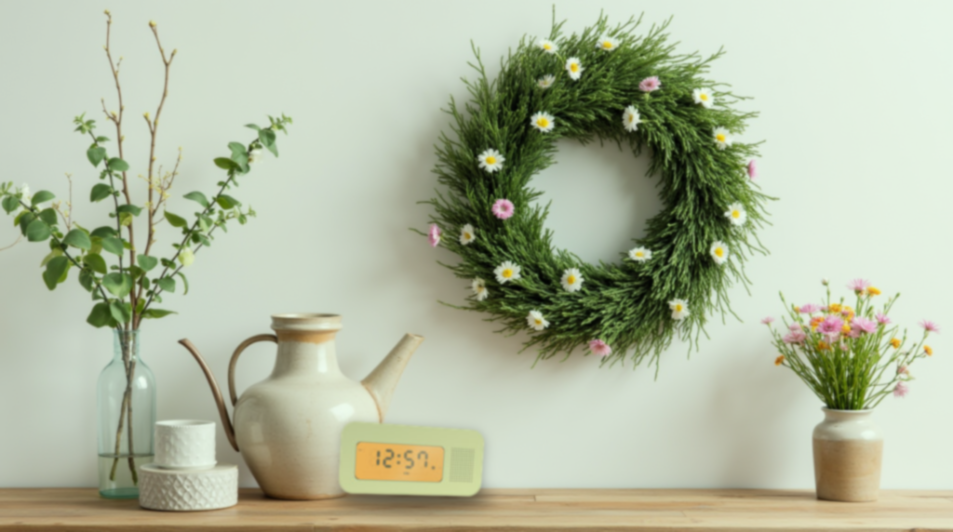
12:57
